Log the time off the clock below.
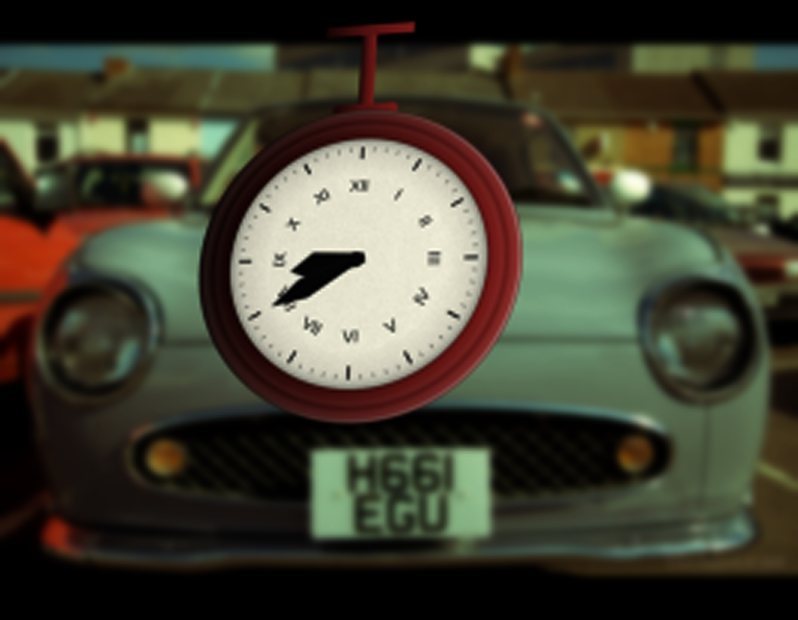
8:40
